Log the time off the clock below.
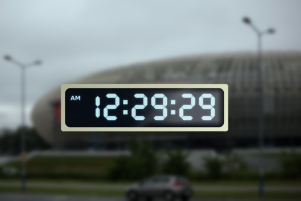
12:29:29
